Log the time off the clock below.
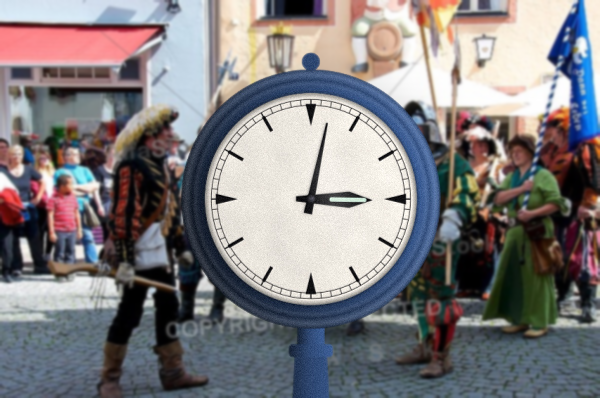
3:02
